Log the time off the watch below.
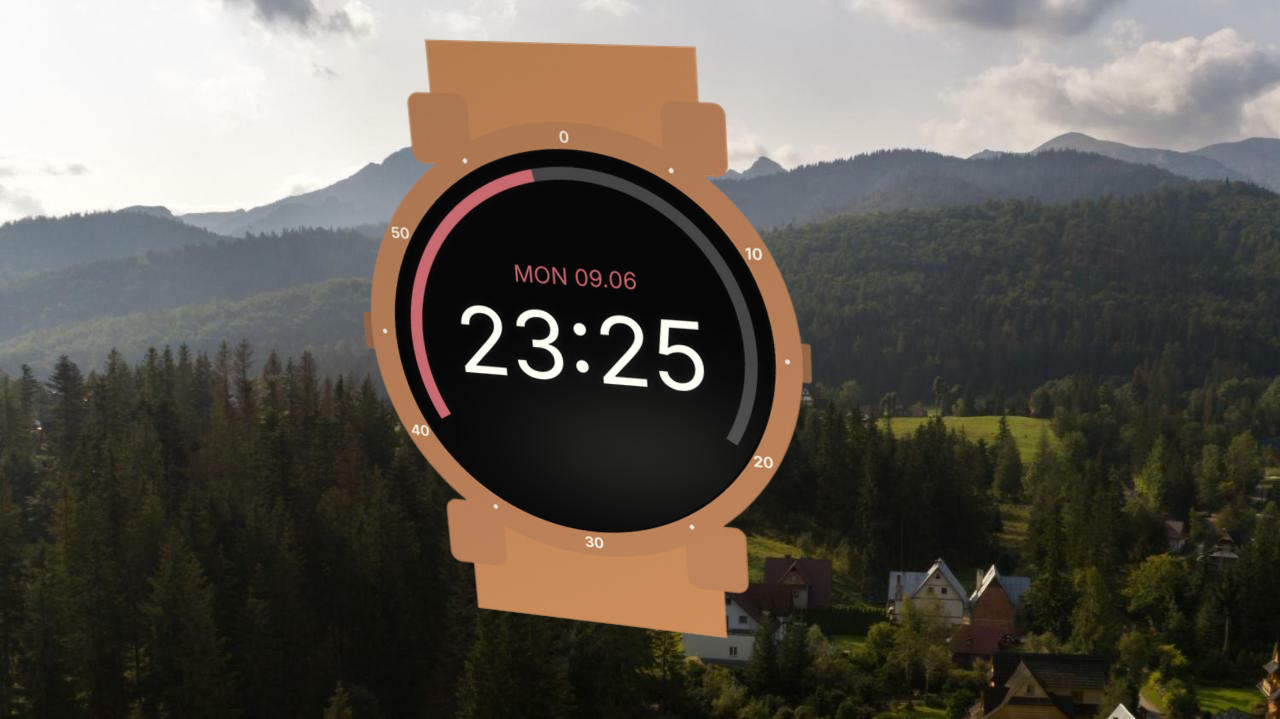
23:25
